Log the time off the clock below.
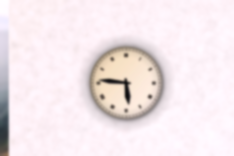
5:46
